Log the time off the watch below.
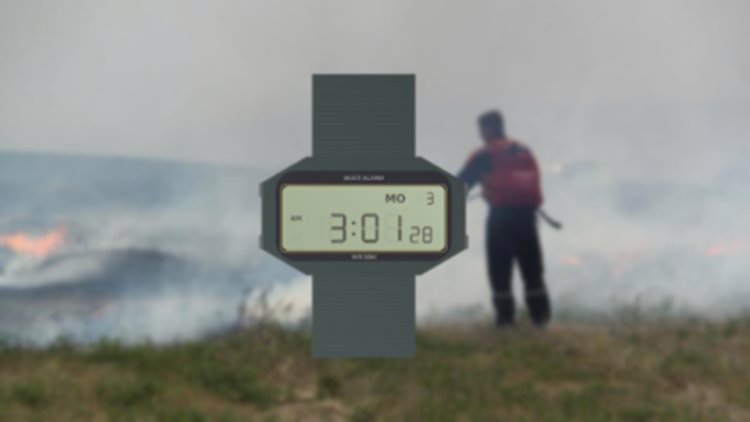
3:01:28
